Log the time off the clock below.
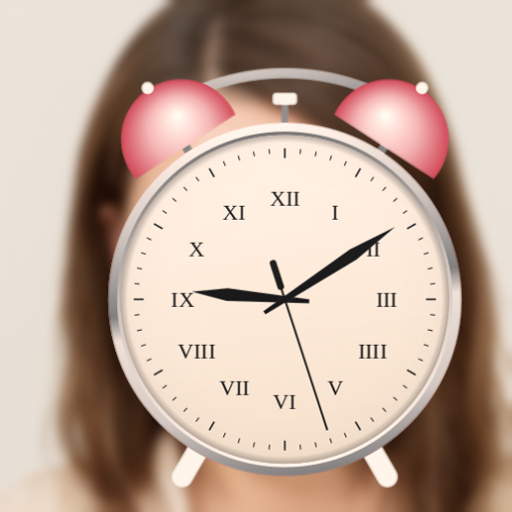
9:09:27
